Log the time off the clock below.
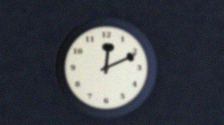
12:11
